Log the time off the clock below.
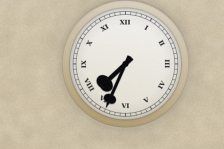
7:34
